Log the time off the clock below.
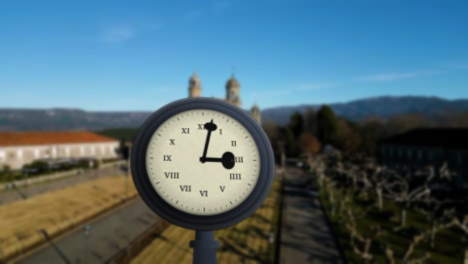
3:02
